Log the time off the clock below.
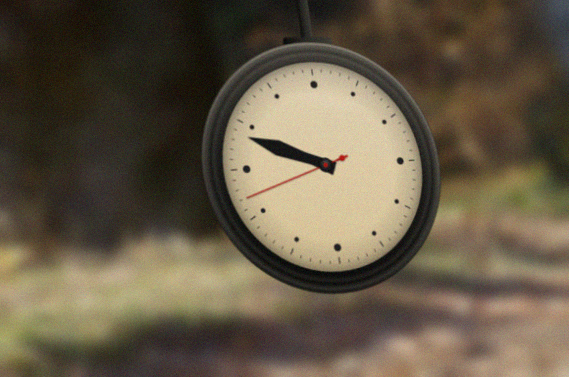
9:48:42
